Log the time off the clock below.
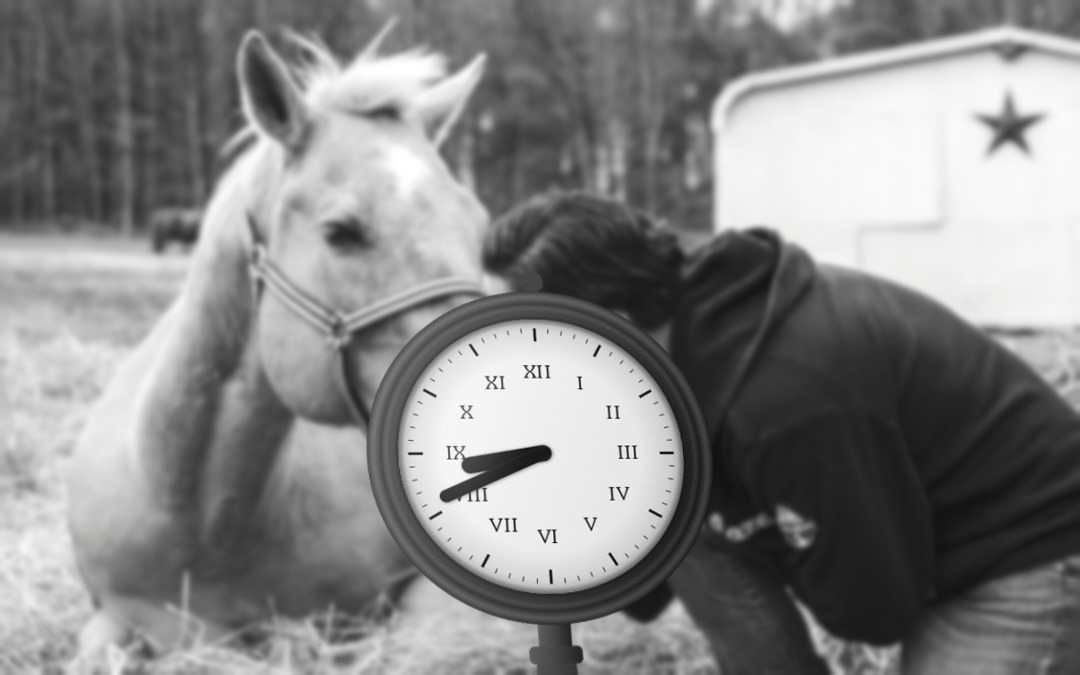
8:41
